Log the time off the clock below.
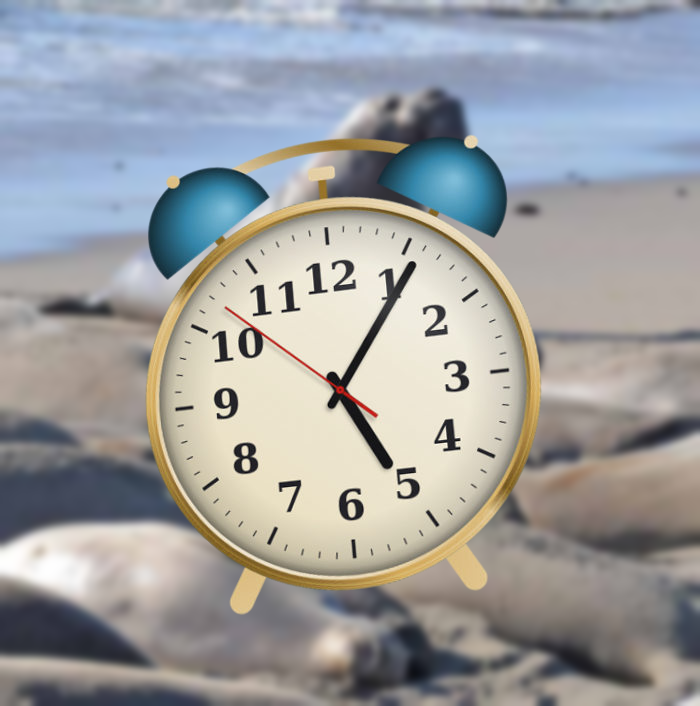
5:05:52
